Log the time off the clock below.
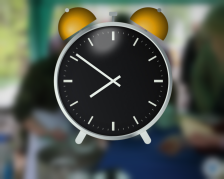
7:51
